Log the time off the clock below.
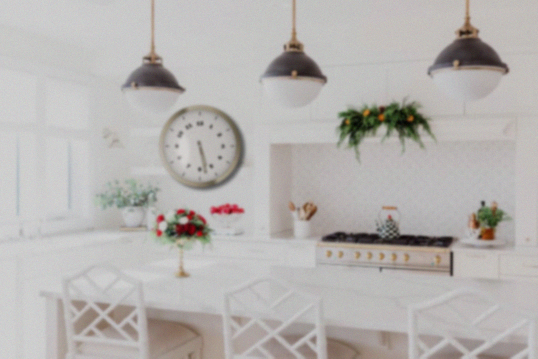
5:28
